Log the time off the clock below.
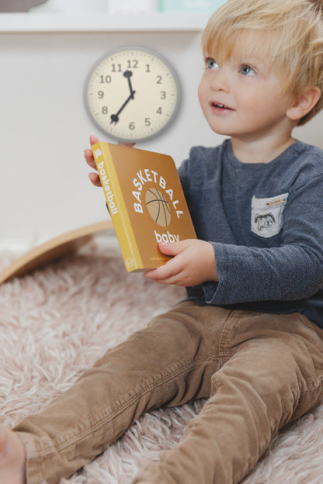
11:36
